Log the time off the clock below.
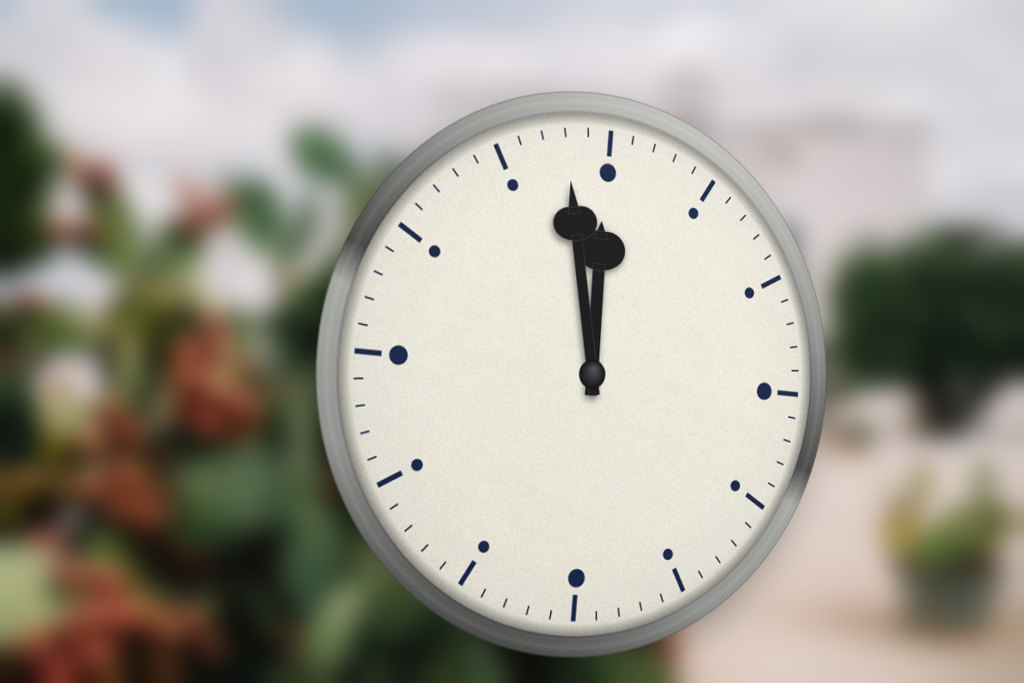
11:58
